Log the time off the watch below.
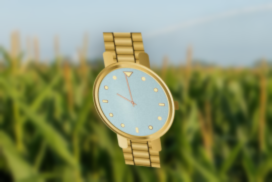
9:59
